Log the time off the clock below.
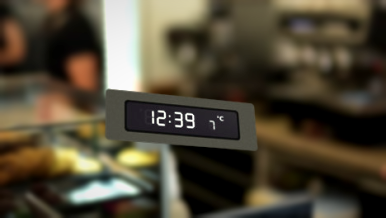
12:39
